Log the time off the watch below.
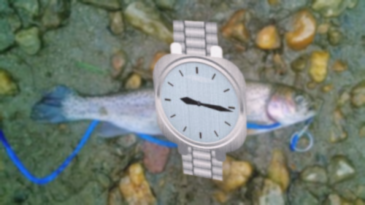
9:16
